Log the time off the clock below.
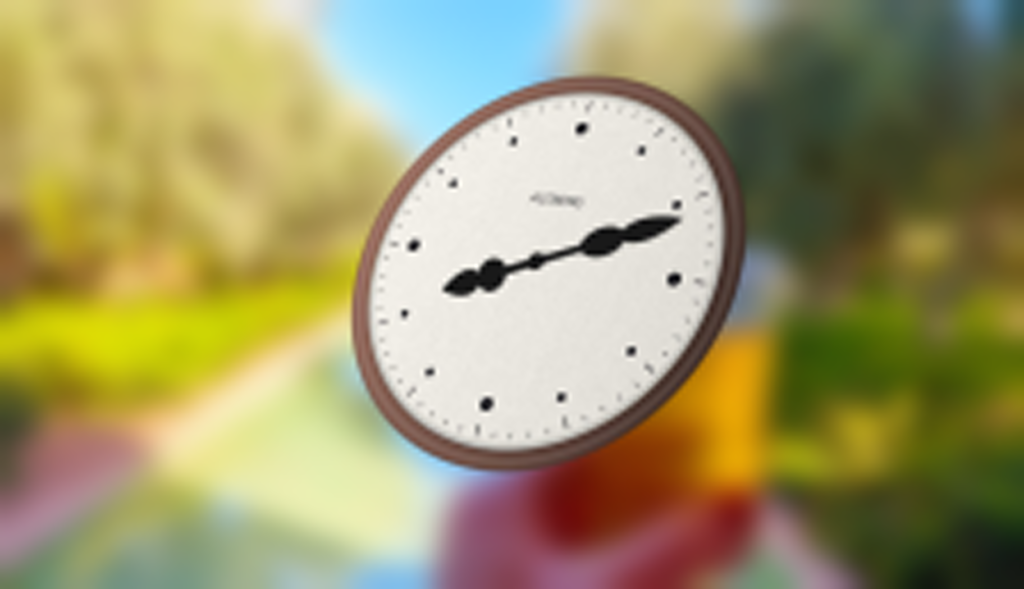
8:11
